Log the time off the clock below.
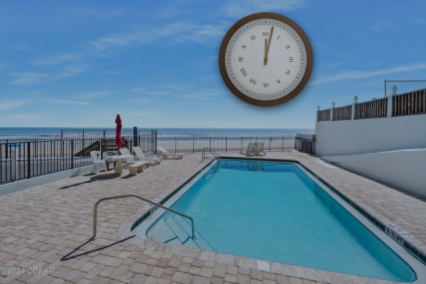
12:02
